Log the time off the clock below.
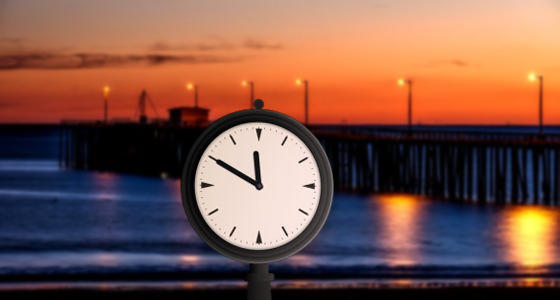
11:50
